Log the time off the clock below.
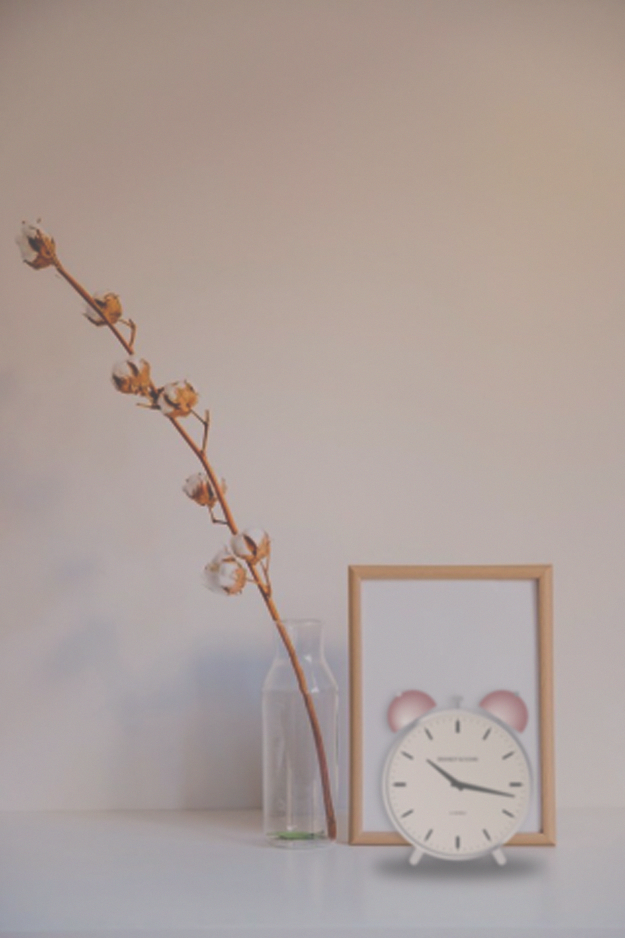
10:17
